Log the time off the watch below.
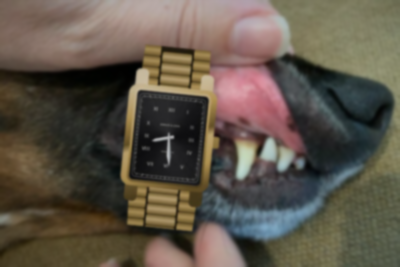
8:29
